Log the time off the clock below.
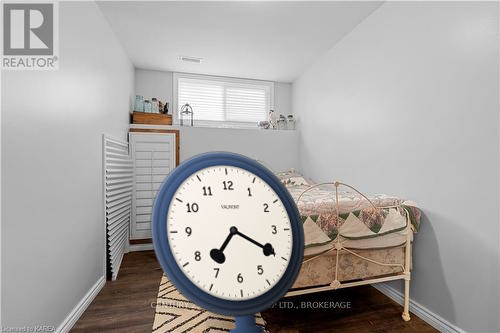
7:20
